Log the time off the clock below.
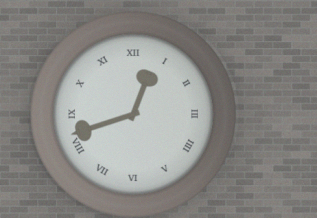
12:42
